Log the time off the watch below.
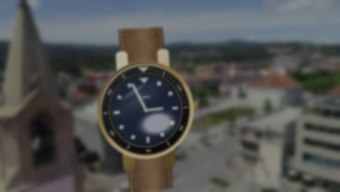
2:56
